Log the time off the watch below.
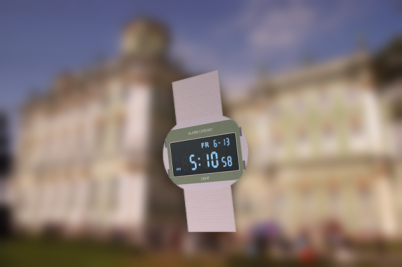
5:10:58
